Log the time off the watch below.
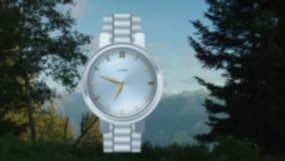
6:48
